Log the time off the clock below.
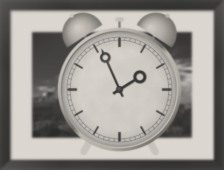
1:56
